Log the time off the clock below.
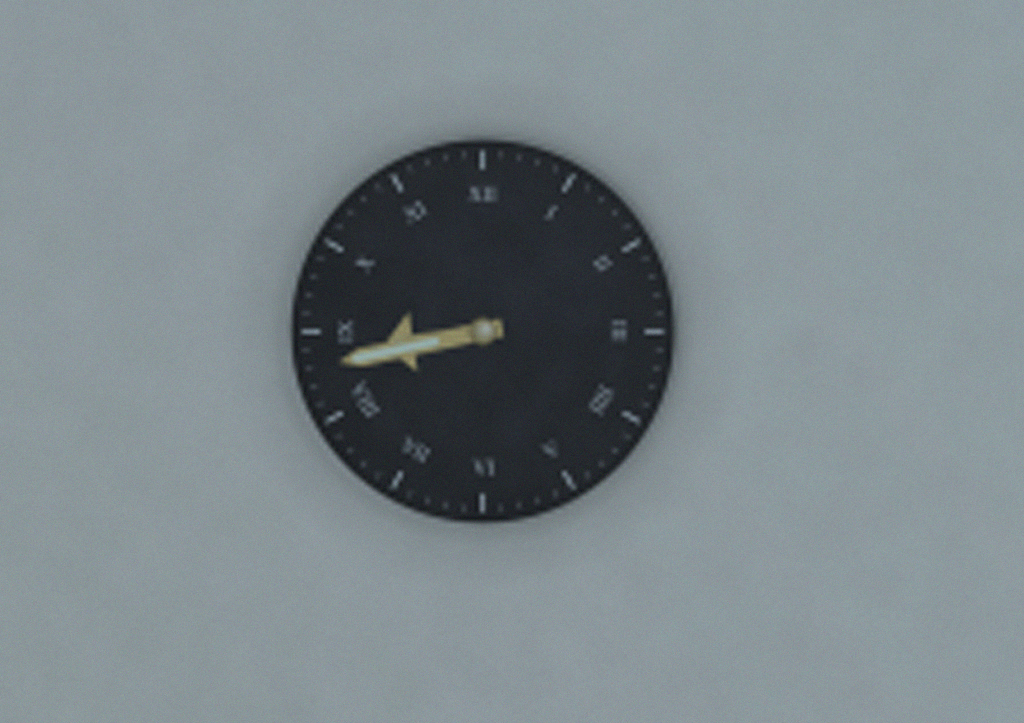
8:43
